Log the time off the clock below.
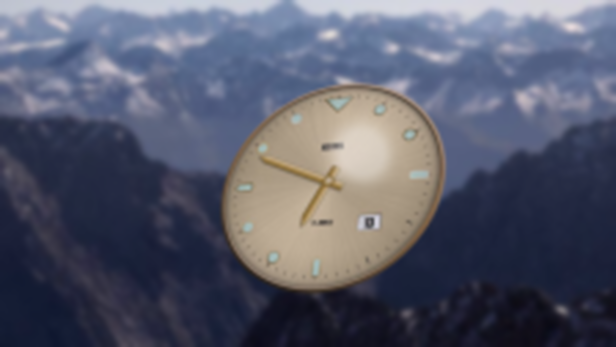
6:49
